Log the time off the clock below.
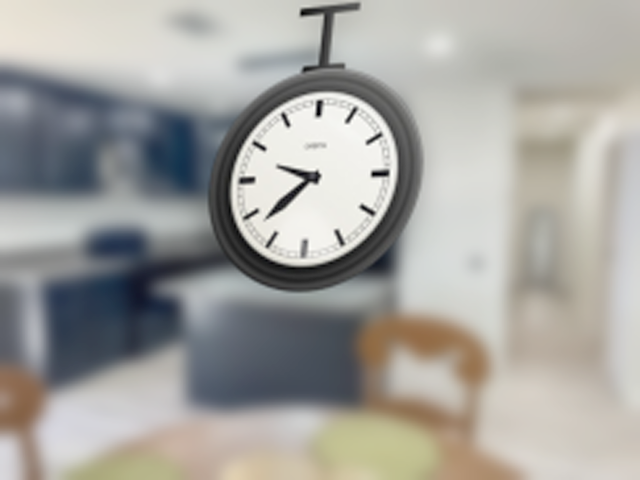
9:38
